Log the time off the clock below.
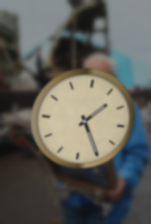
1:25
